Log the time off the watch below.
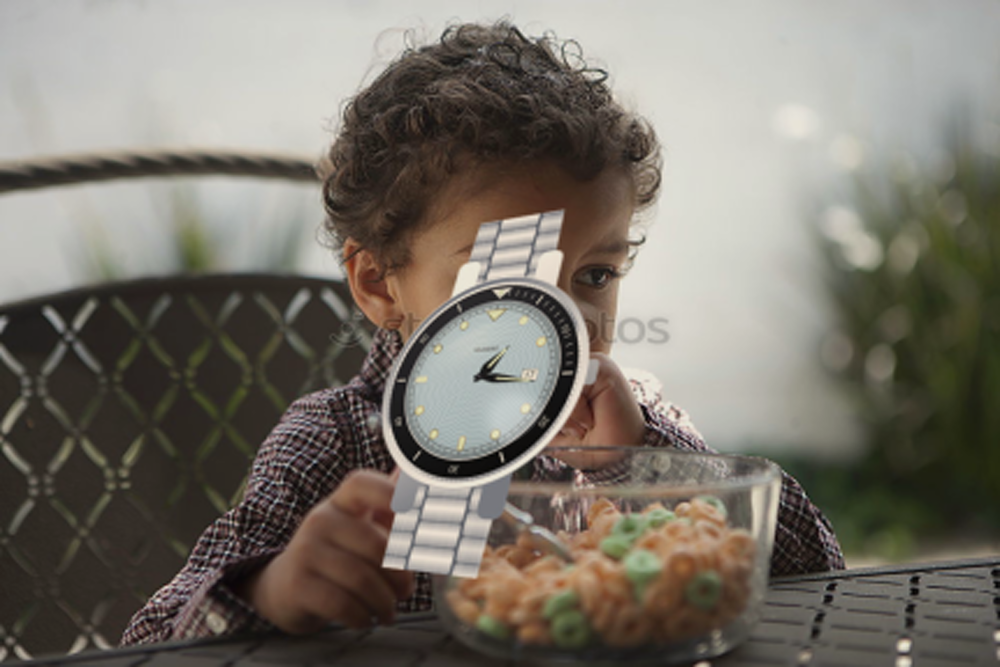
1:16
